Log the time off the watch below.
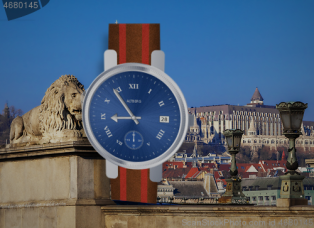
8:54
